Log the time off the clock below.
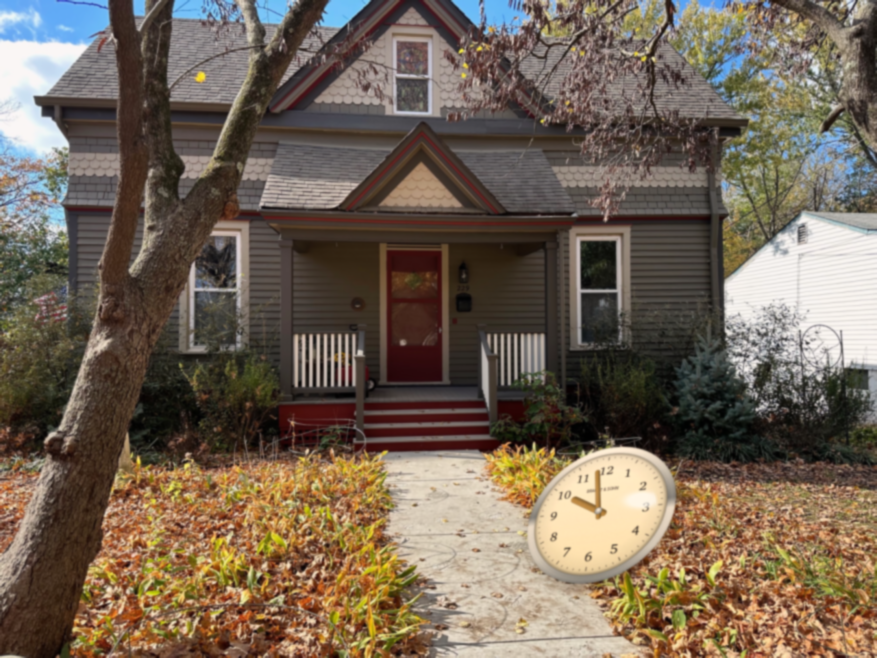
9:58
